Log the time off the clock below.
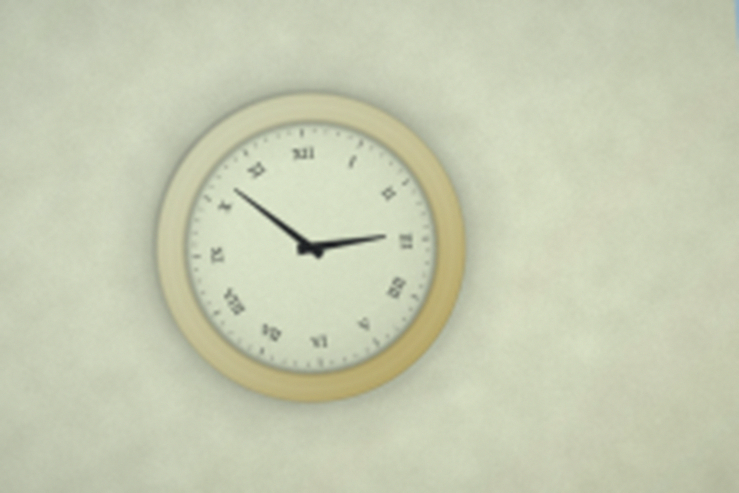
2:52
